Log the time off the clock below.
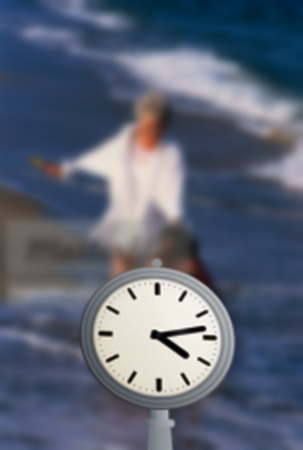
4:13
